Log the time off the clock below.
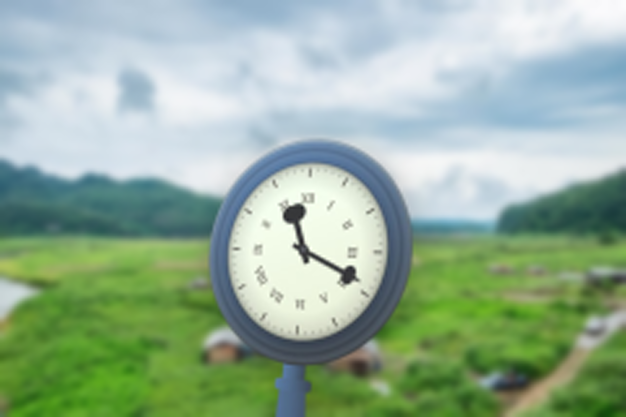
11:19
